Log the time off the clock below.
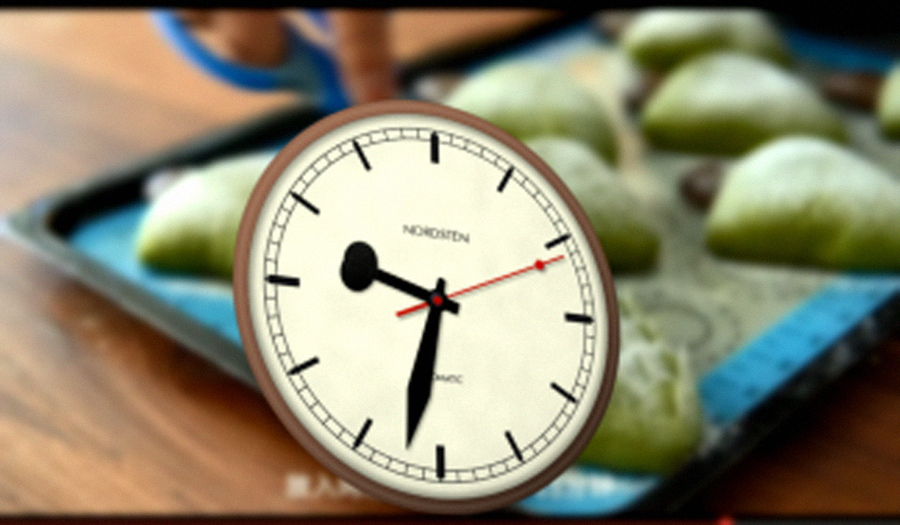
9:32:11
